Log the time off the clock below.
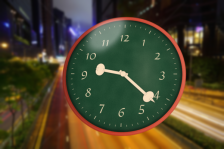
9:22
